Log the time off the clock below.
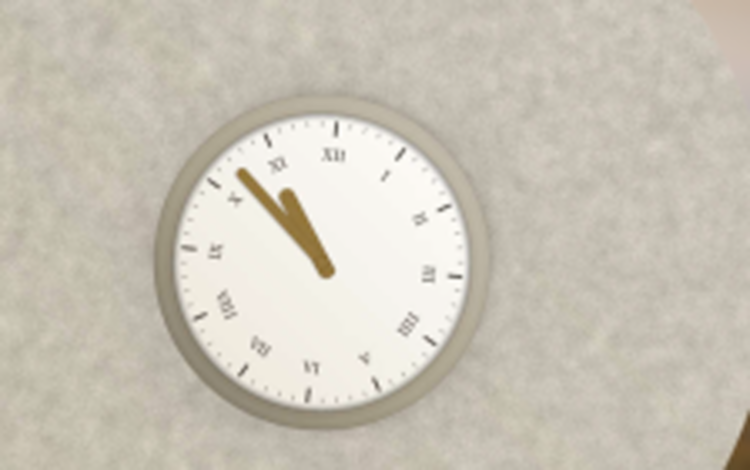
10:52
